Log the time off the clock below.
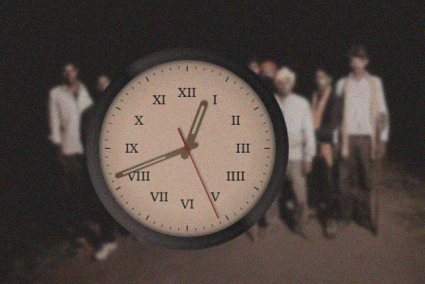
12:41:26
